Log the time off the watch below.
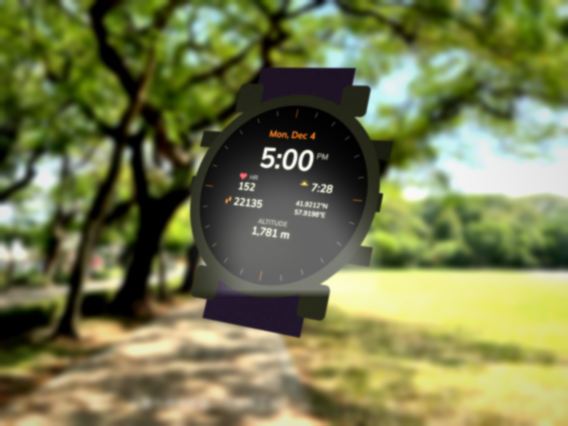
5:00
